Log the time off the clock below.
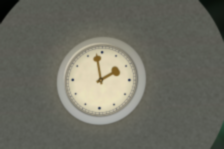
1:58
